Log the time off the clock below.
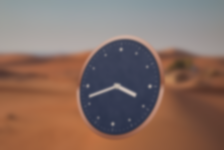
3:42
